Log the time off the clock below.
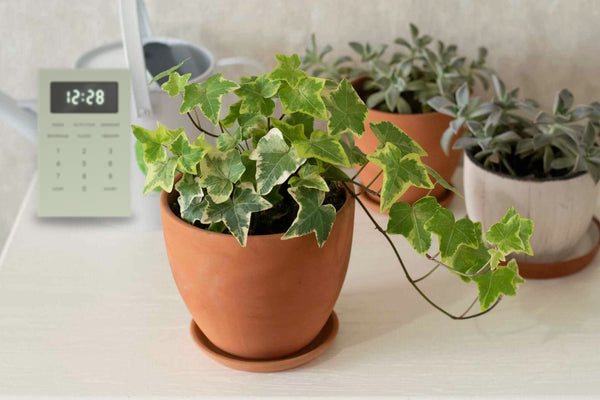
12:28
